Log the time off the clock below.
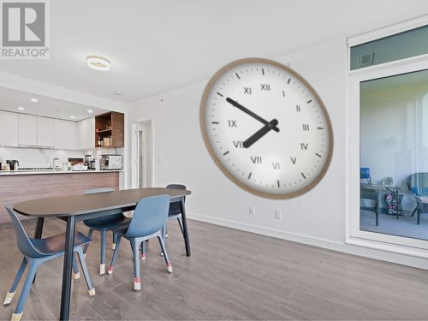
7:50
